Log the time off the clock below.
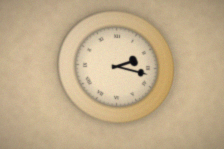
2:17
